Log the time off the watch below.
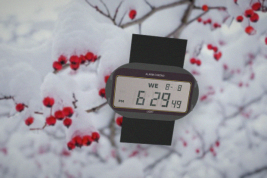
6:29:49
